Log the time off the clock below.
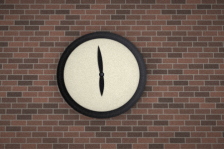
5:59
